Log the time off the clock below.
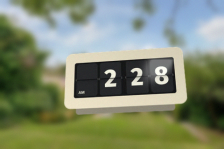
2:28
